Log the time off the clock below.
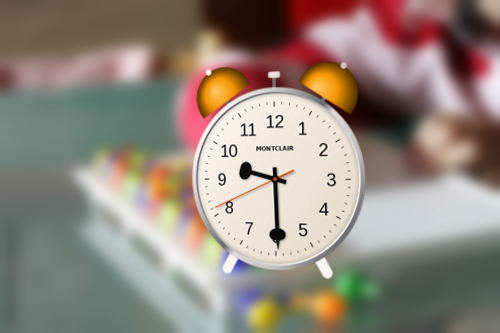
9:29:41
